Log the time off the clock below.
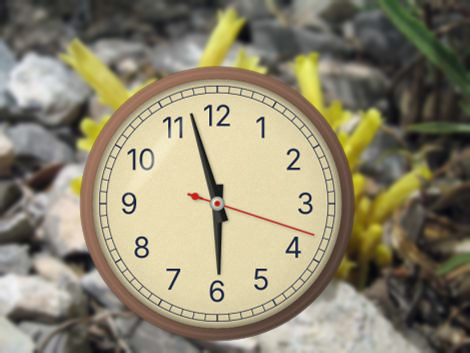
5:57:18
